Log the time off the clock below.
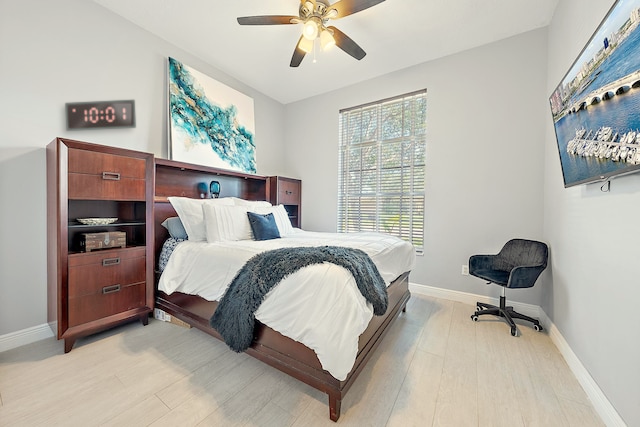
10:01
